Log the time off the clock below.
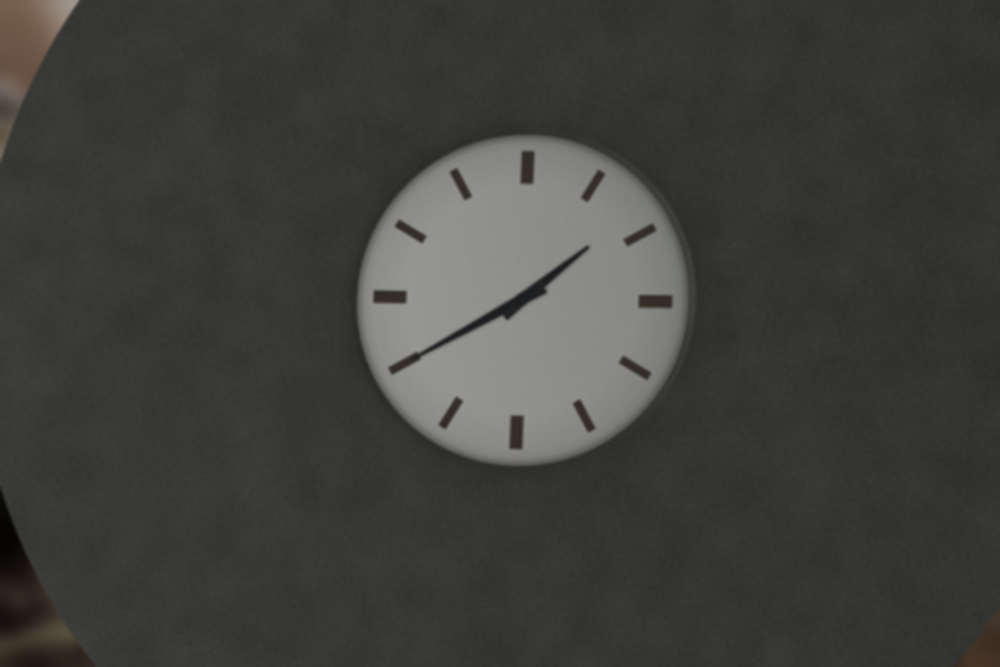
1:40
